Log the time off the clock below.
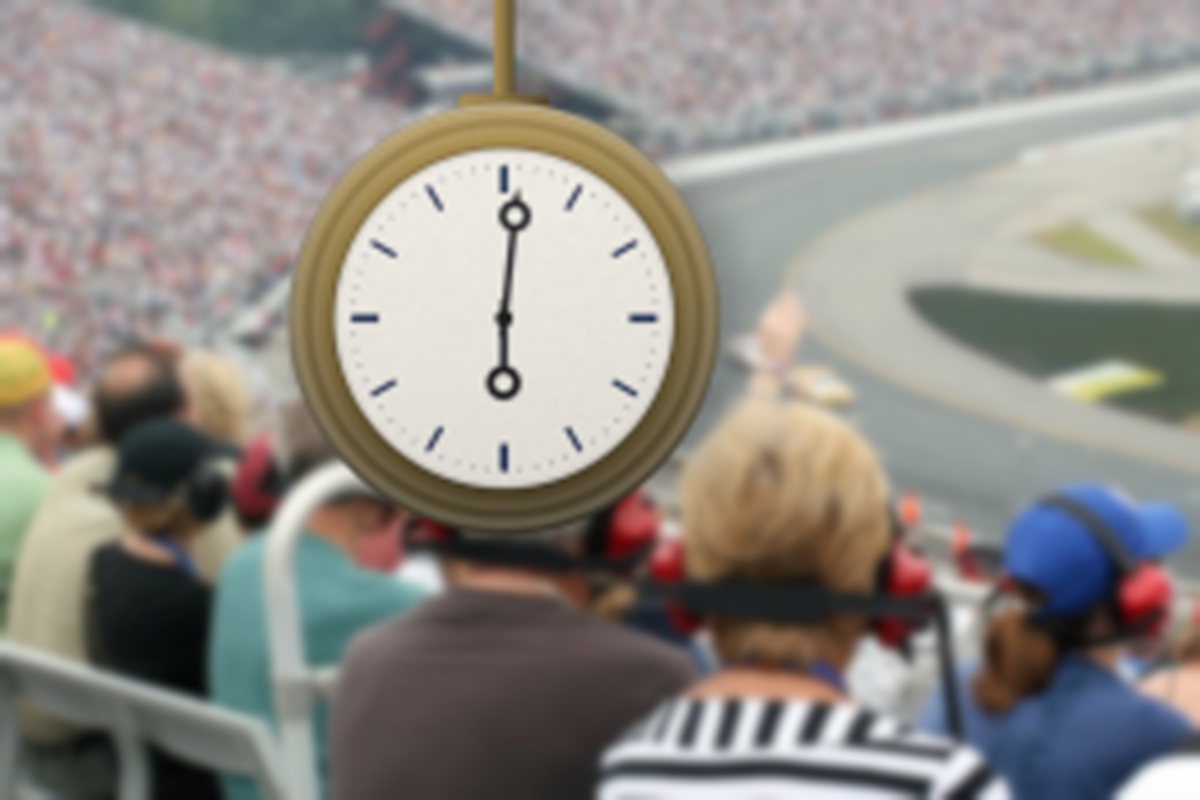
6:01
